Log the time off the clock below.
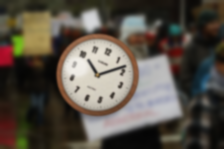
10:08
